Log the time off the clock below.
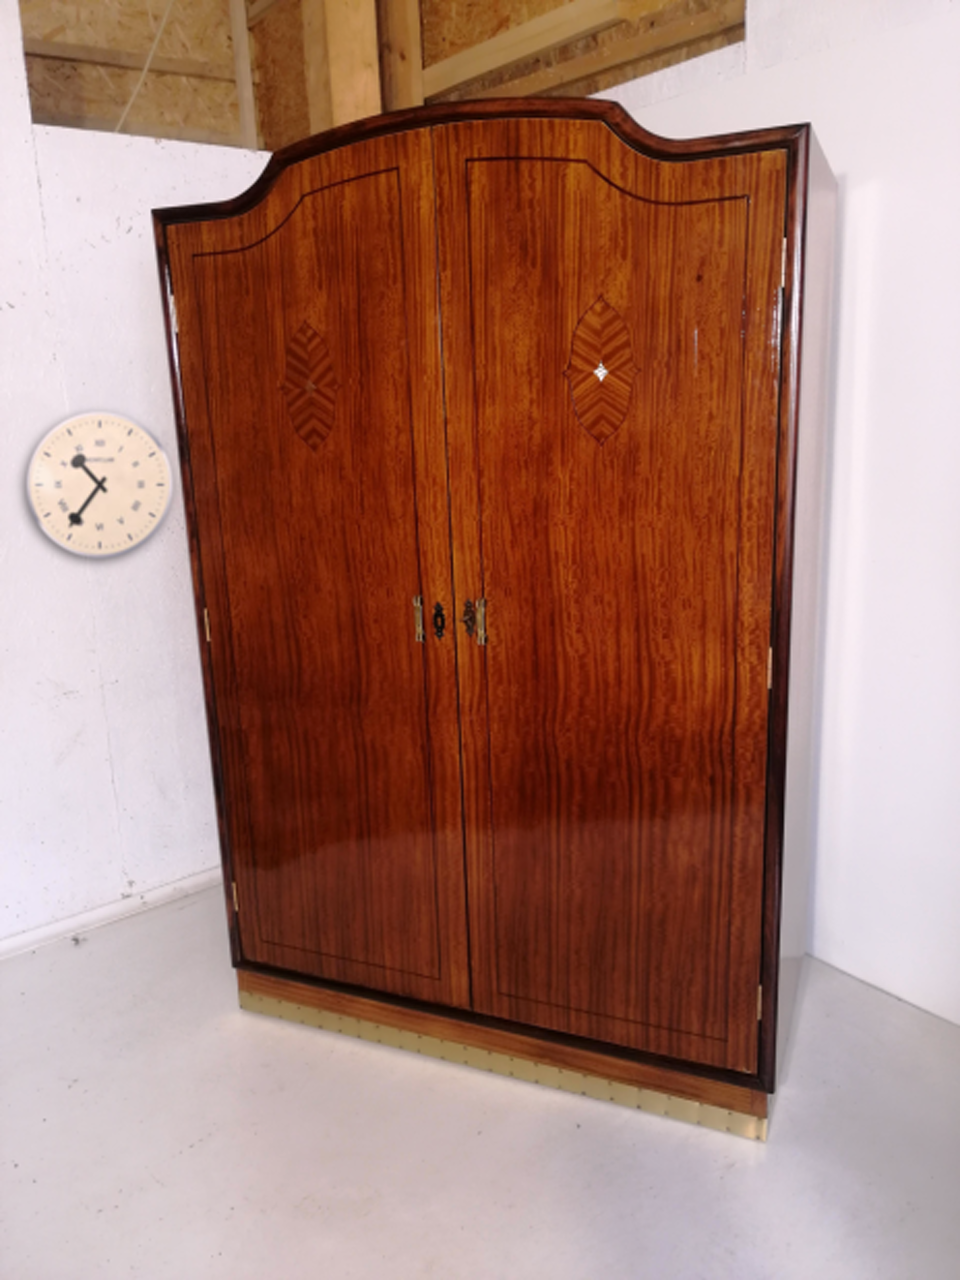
10:36
